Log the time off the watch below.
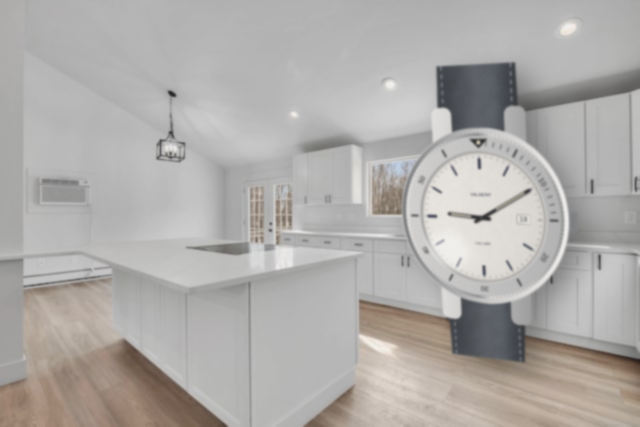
9:10
